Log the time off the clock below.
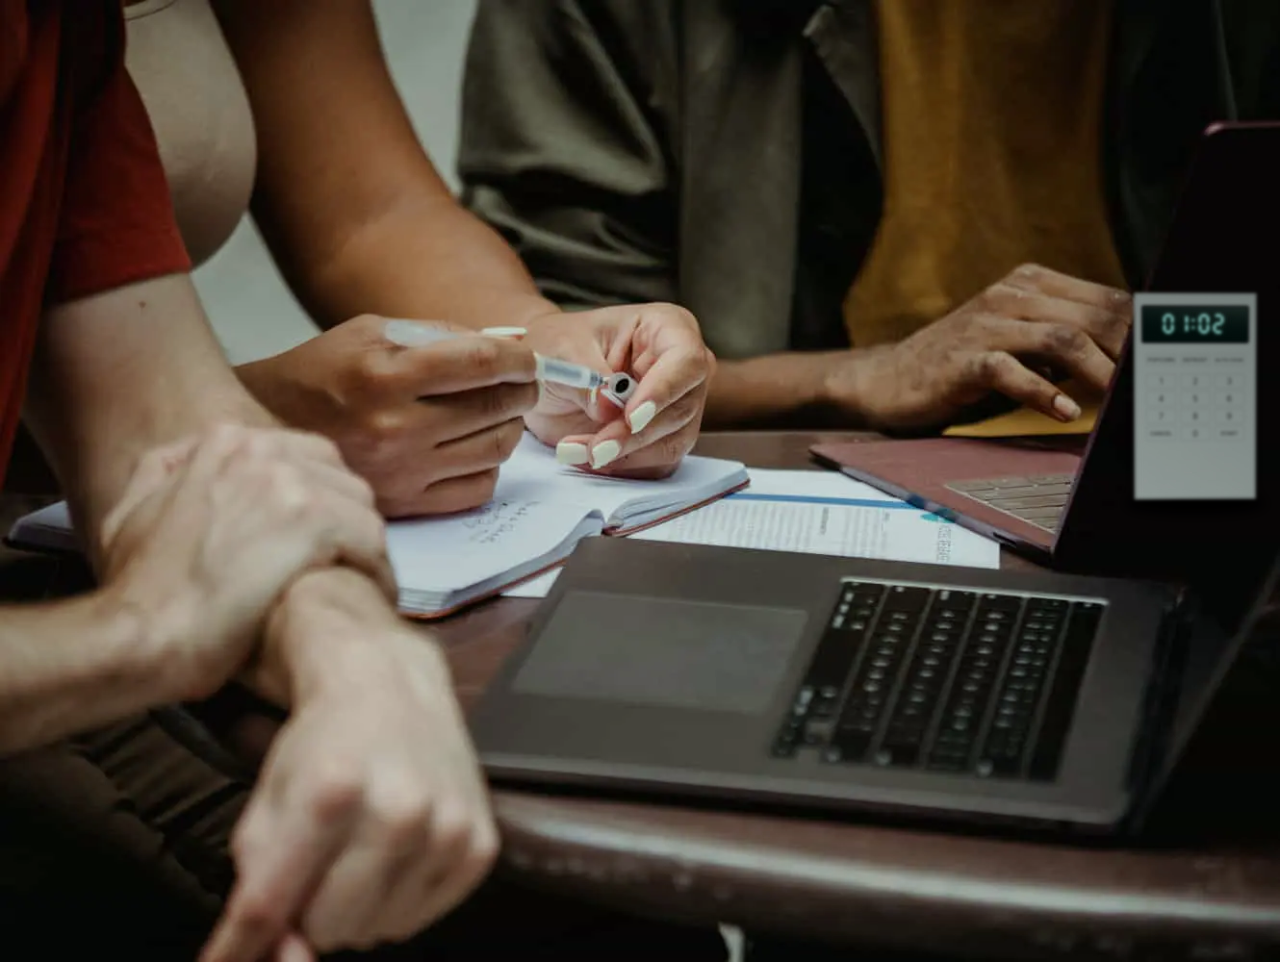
1:02
